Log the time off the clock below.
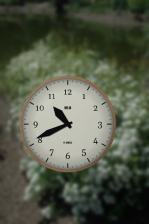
10:41
